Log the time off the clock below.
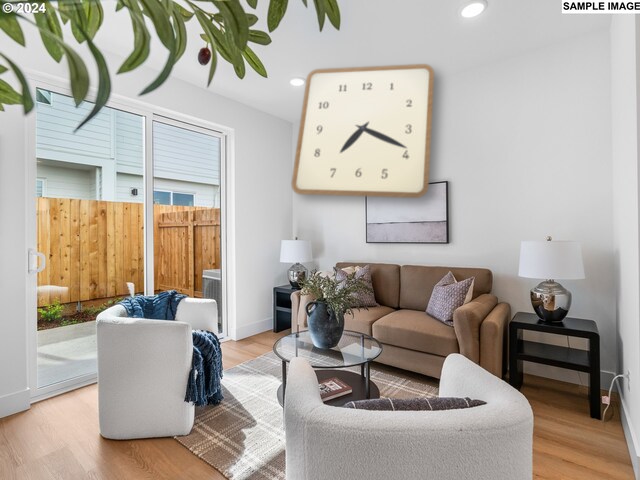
7:19
